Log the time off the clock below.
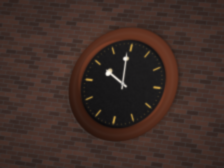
9:59
